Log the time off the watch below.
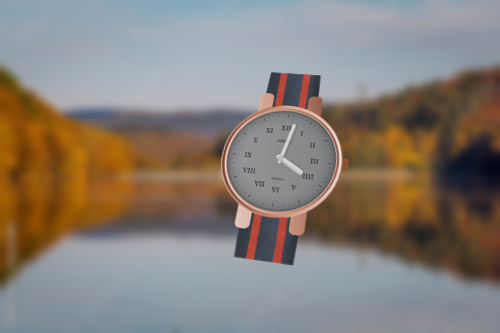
4:02
